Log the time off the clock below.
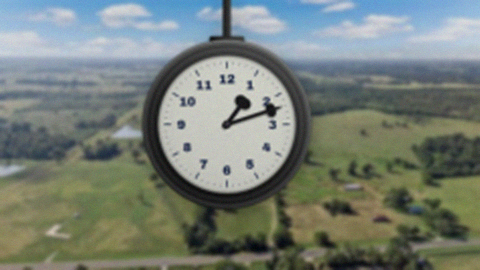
1:12
